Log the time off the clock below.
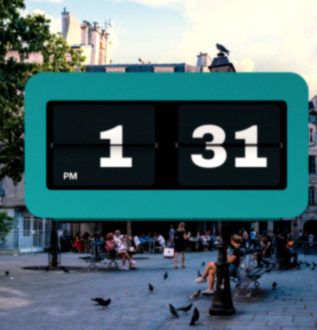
1:31
